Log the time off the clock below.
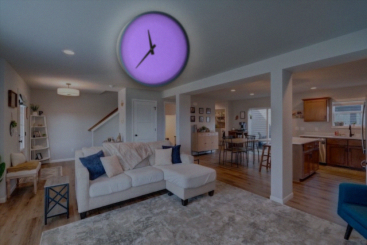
11:37
